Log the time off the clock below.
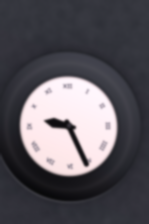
9:26
